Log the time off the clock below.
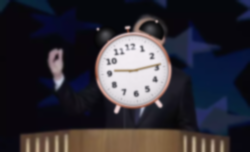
9:14
